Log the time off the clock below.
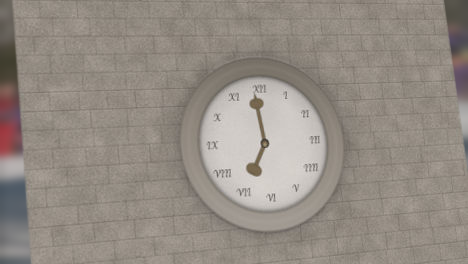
6:59
